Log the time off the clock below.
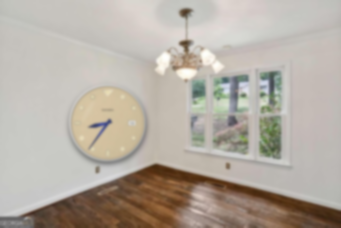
8:36
